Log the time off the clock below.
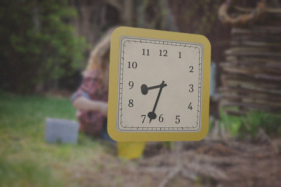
8:33
